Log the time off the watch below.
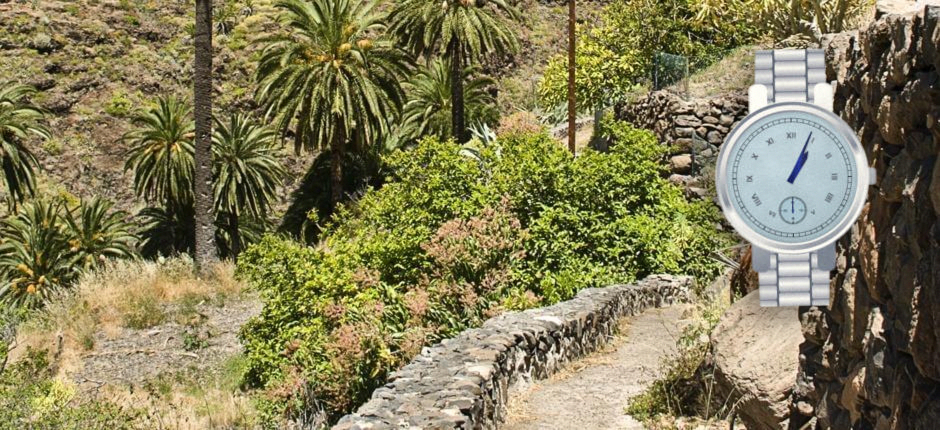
1:04
